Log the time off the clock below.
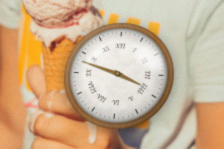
3:48
